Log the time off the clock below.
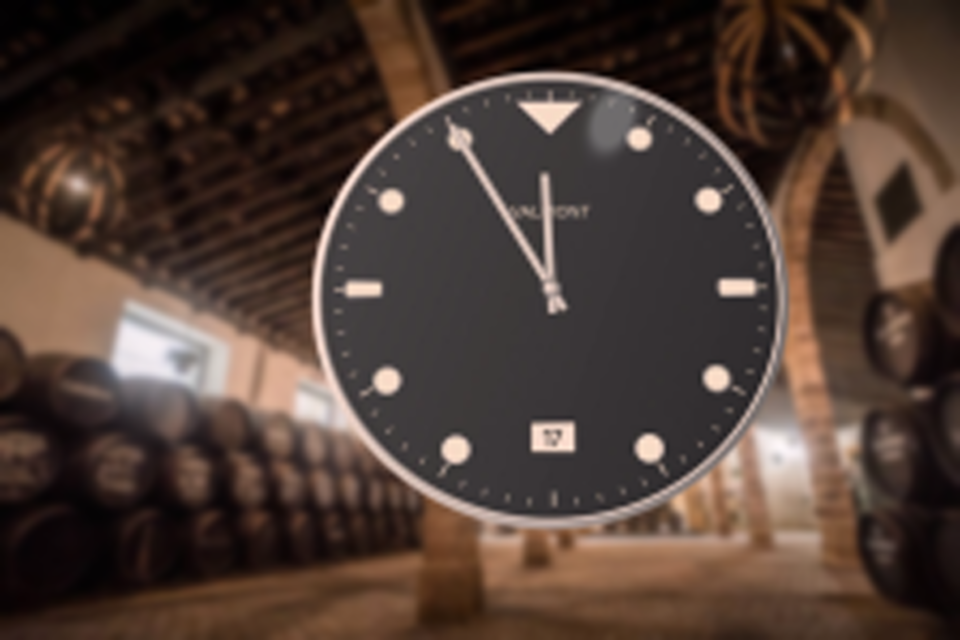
11:55
